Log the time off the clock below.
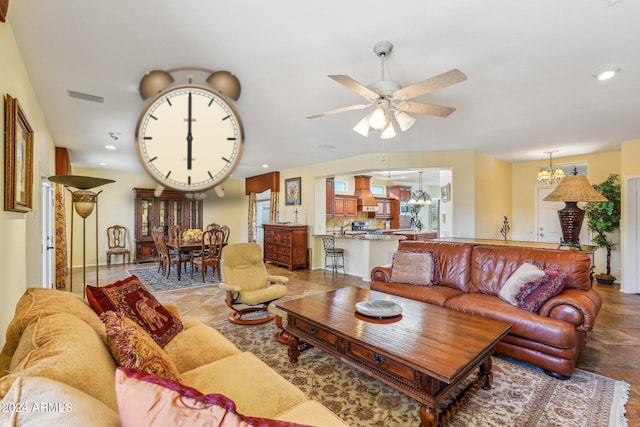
6:00
